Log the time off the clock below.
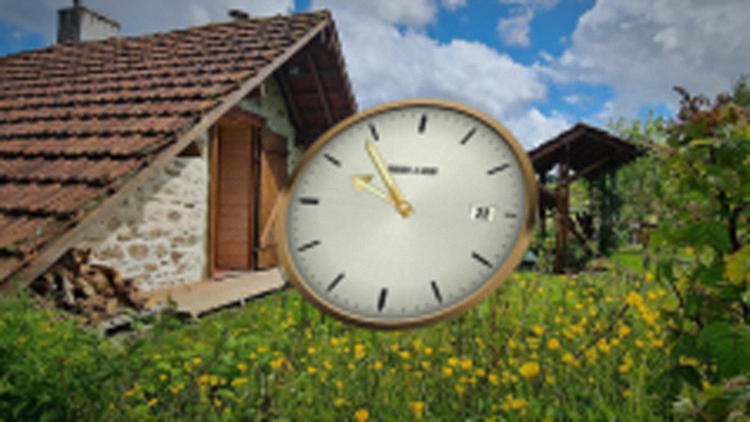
9:54
